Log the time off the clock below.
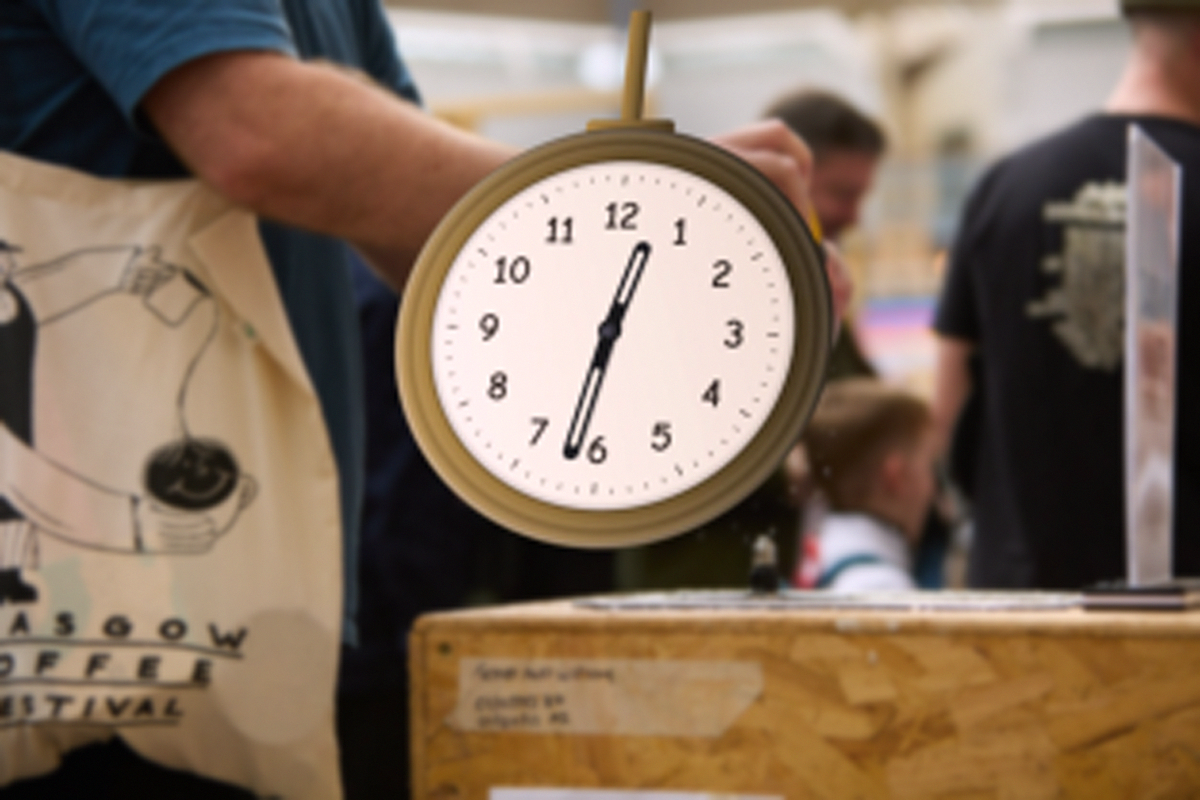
12:32
